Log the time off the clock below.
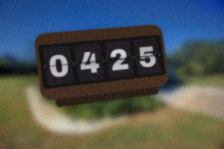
4:25
